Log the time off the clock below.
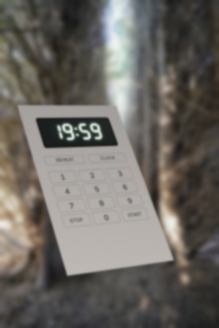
19:59
